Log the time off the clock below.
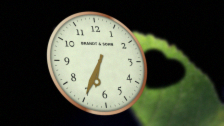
6:35
